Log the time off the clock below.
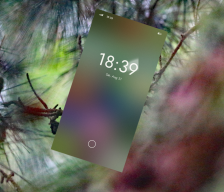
18:39
